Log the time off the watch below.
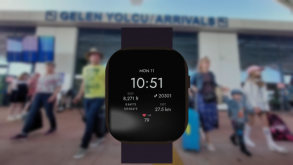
10:51
